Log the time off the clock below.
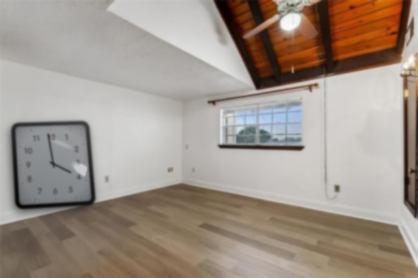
3:59
